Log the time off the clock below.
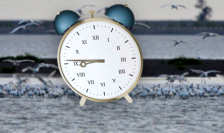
8:46
